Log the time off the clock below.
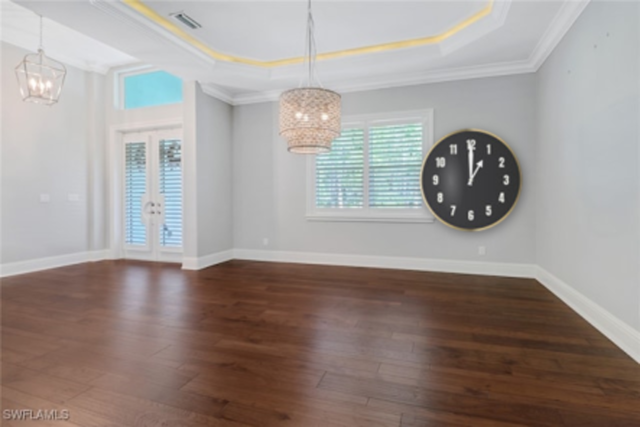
1:00
